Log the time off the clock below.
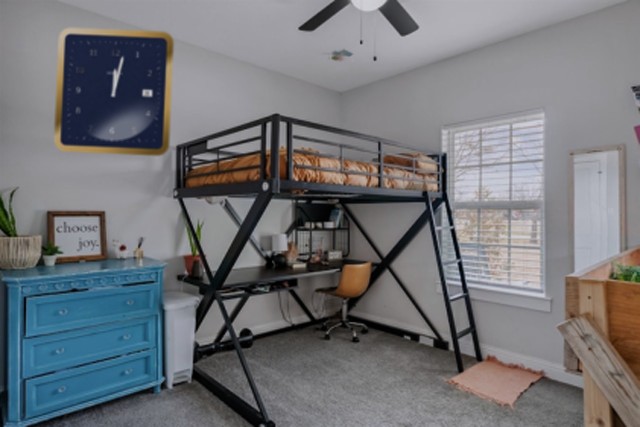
12:02
